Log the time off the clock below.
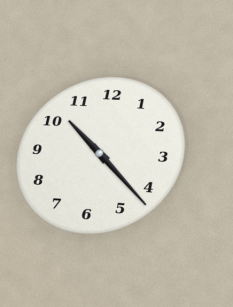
10:22
